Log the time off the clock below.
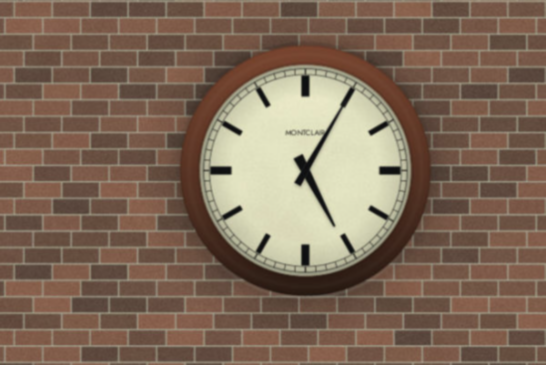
5:05
